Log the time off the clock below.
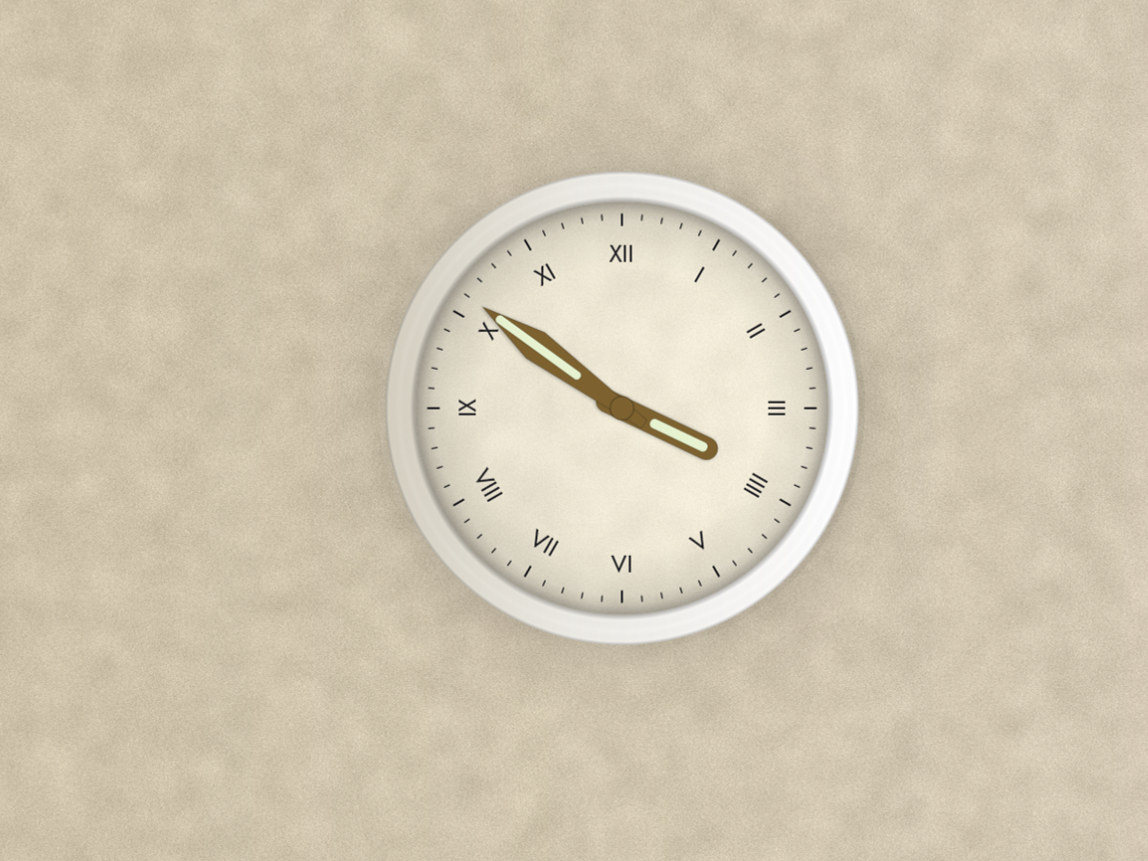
3:51
